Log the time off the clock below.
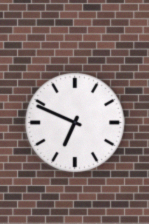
6:49
